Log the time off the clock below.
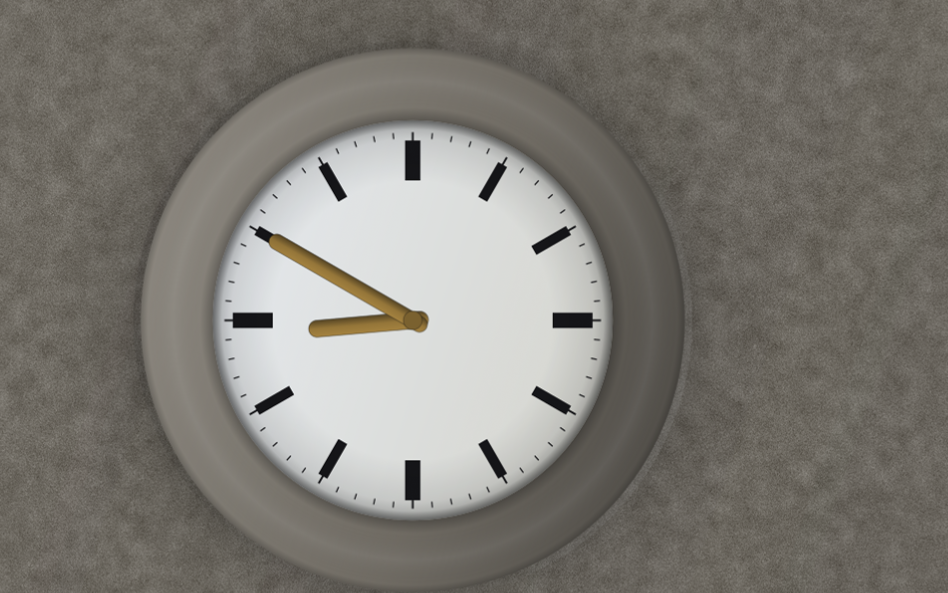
8:50
